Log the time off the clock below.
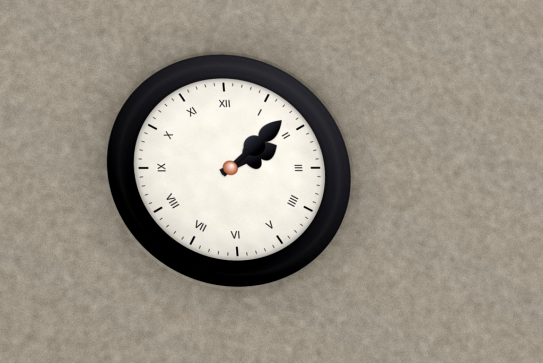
2:08
